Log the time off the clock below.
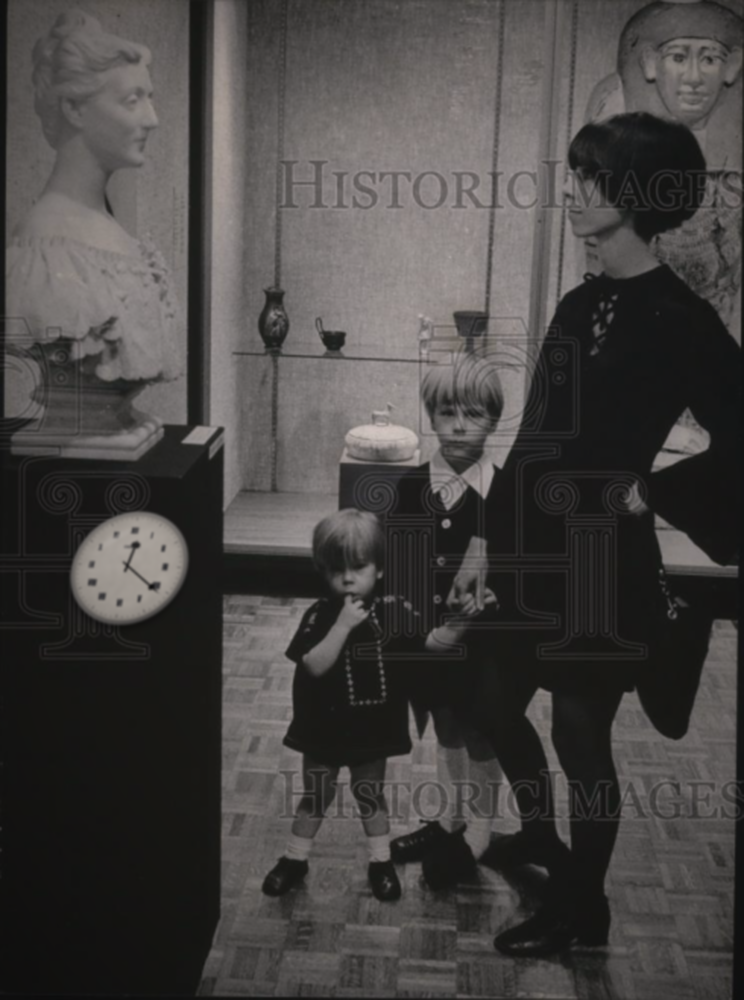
12:21
